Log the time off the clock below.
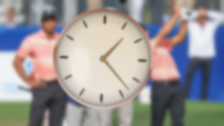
1:23
